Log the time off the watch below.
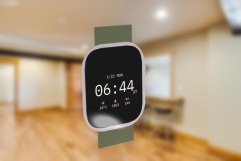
6:44
